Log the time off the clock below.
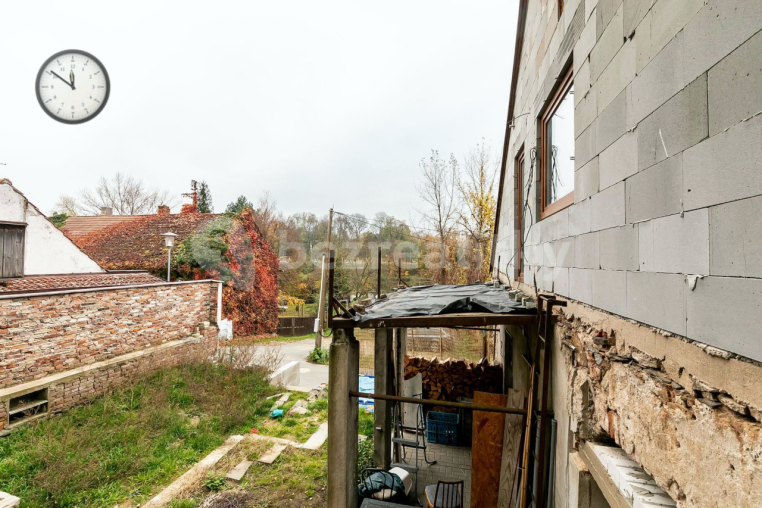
11:51
